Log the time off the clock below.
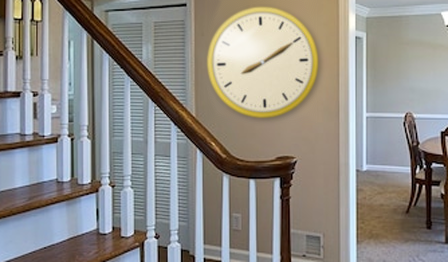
8:10
